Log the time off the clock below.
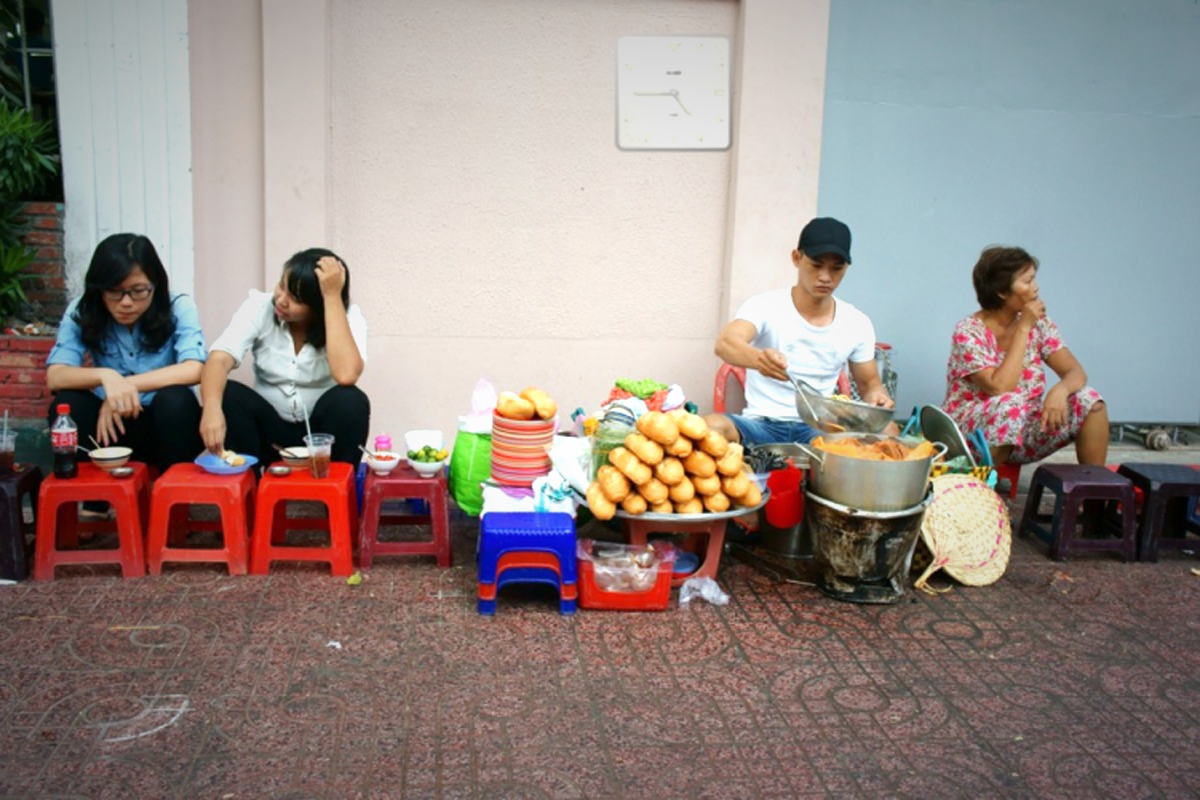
4:45
